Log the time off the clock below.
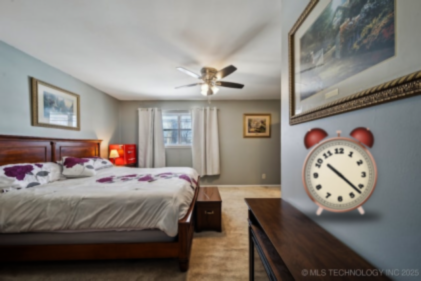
10:22
